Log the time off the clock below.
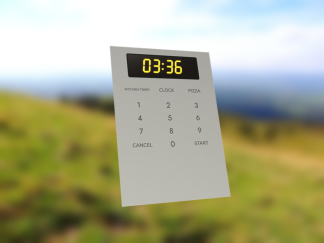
3:36
